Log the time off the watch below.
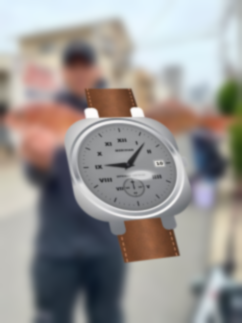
9:07
